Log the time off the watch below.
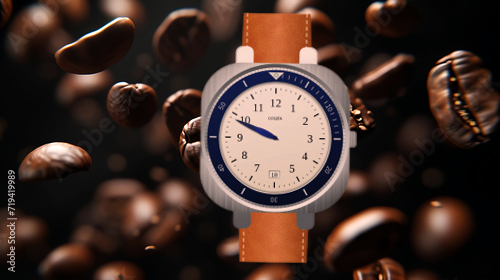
9:49
